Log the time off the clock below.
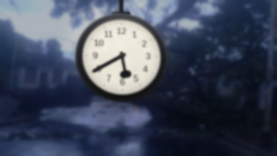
5:40
